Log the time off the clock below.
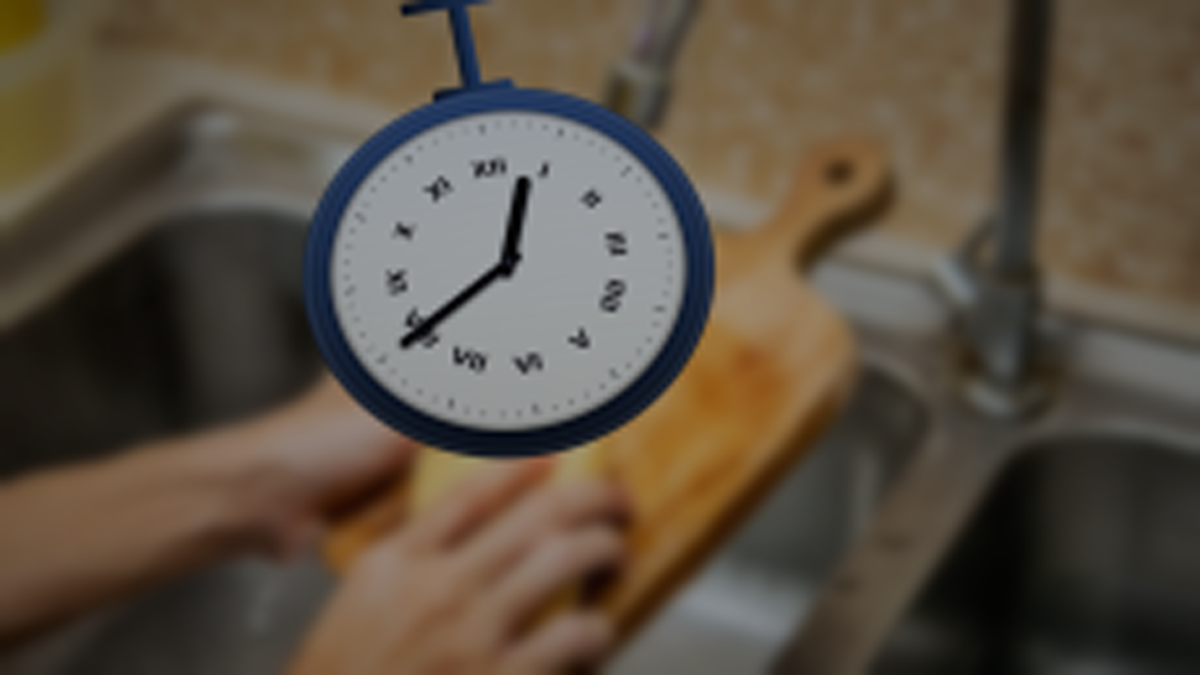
12:40
